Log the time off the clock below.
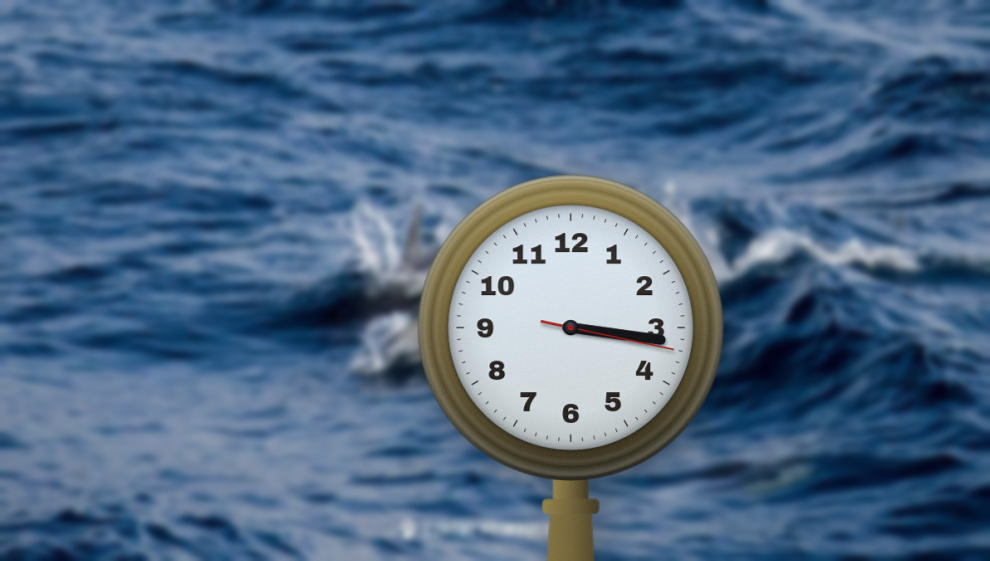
3:16:17
